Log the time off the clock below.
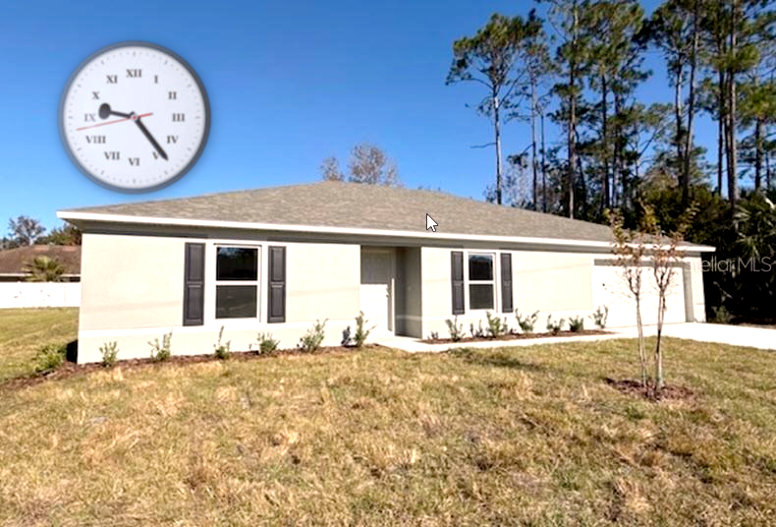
9:23:43
